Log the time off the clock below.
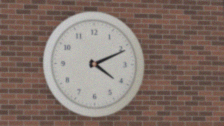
4:11
